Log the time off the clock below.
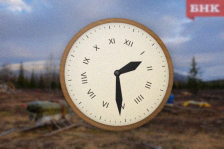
1:26
